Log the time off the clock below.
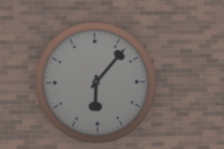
6:07
